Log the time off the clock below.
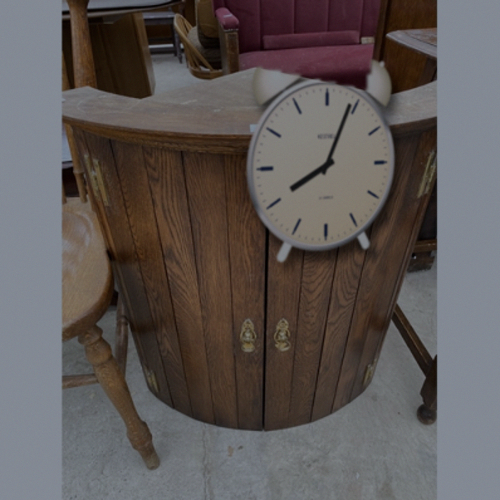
8:04
